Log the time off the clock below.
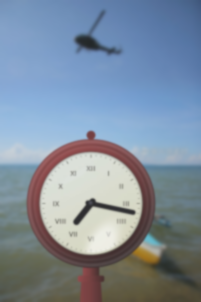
7:17
